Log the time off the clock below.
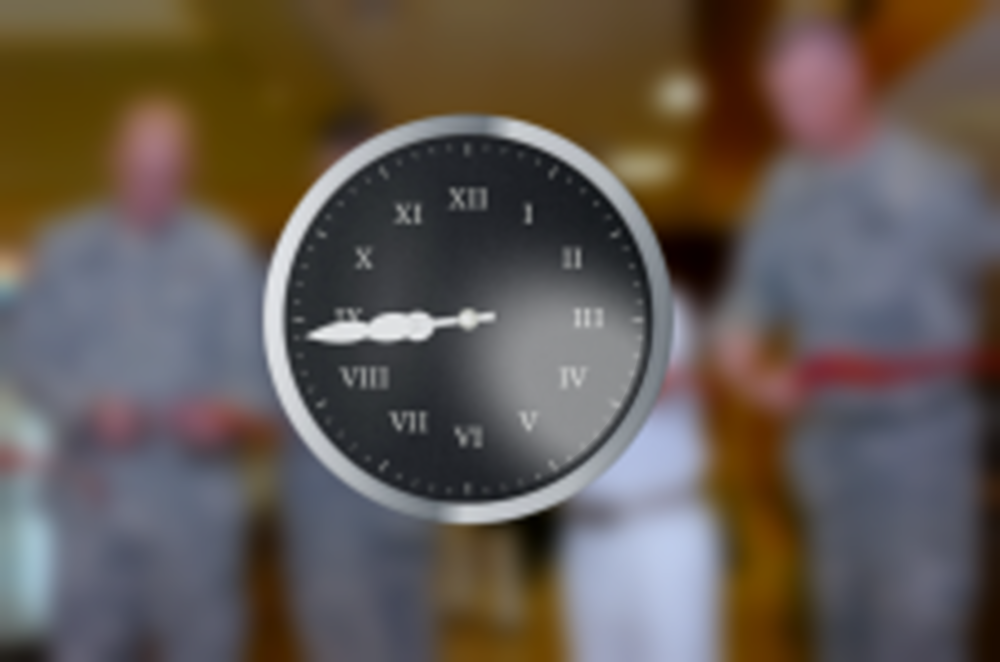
8:44
